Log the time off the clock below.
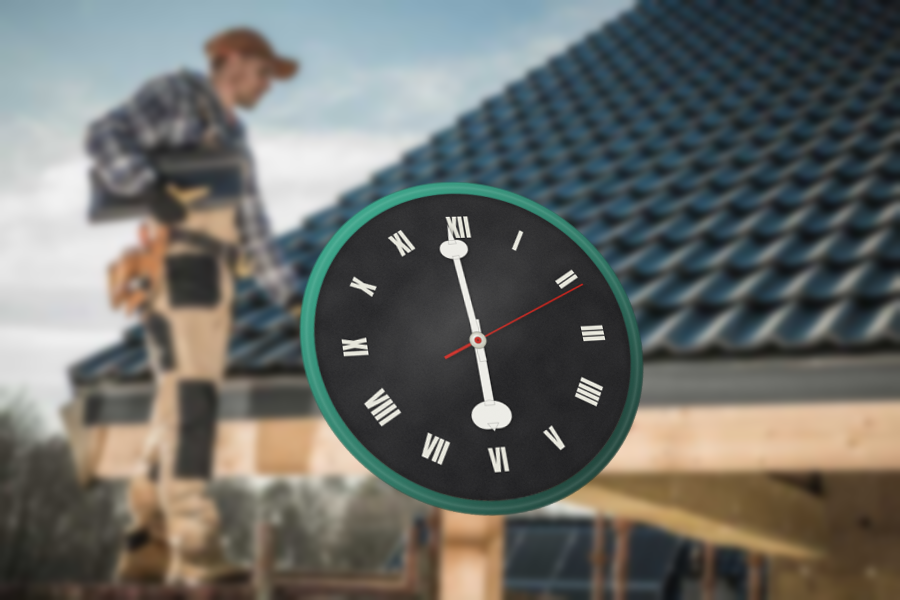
5:59:11
